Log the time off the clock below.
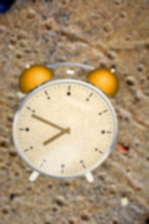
7:49
